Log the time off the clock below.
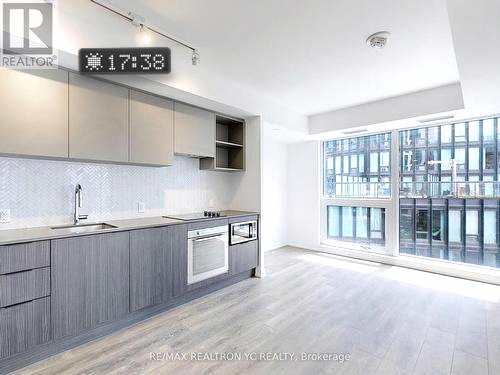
17:38
